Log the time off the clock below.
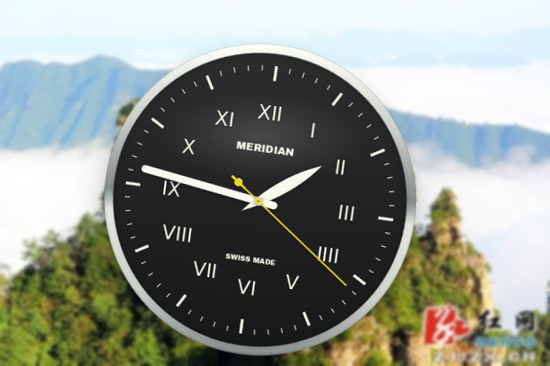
1:46:21
